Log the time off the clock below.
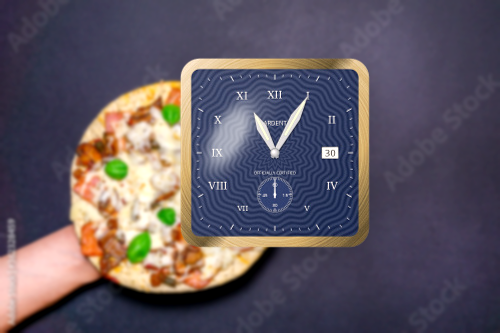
11:05
